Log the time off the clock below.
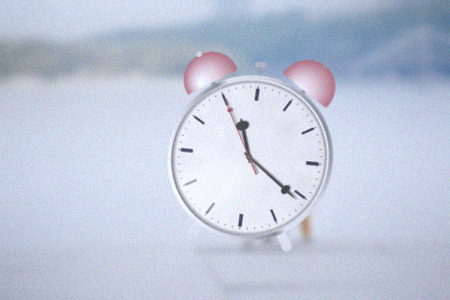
11:20:55
